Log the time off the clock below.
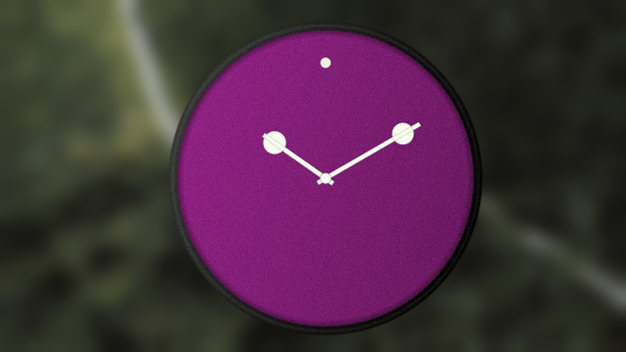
10:10
